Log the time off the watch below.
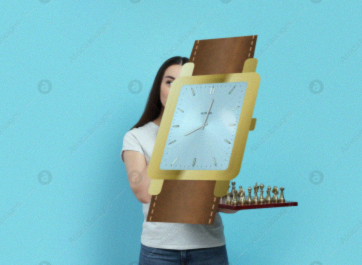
8:01
